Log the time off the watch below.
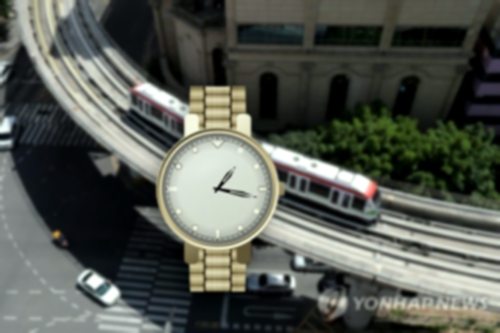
1:17
